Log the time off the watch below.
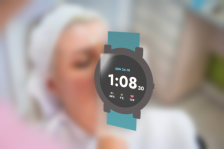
1:08
